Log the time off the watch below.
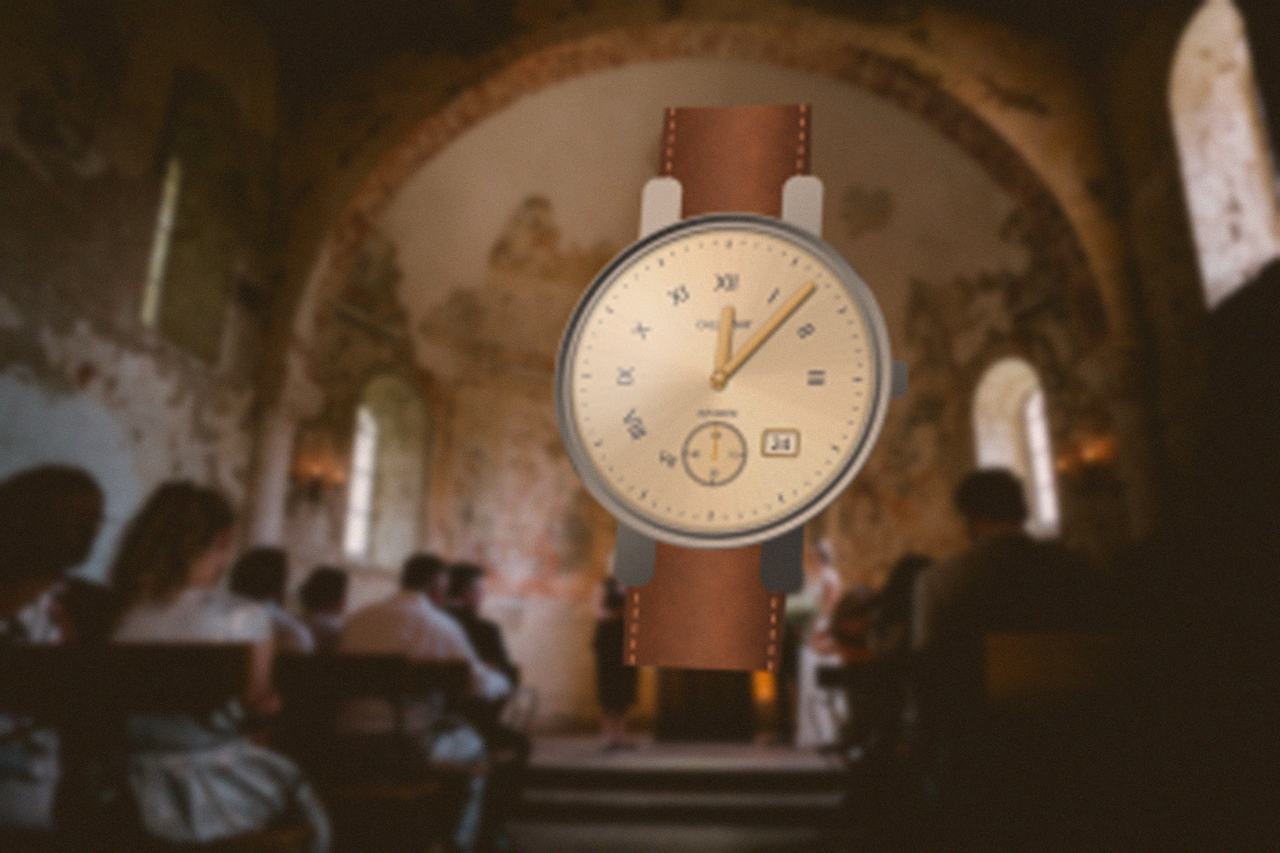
12:07
